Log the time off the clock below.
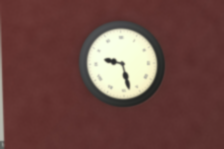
9:28
